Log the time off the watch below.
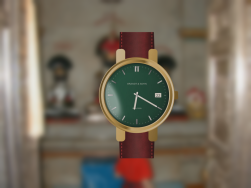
6:20
